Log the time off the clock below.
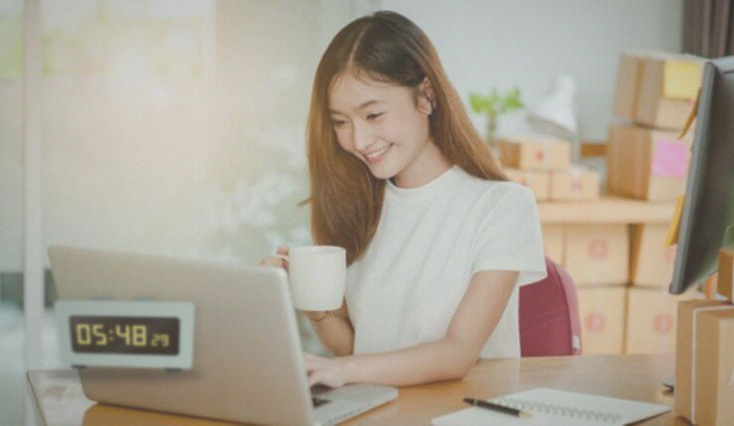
5:48
